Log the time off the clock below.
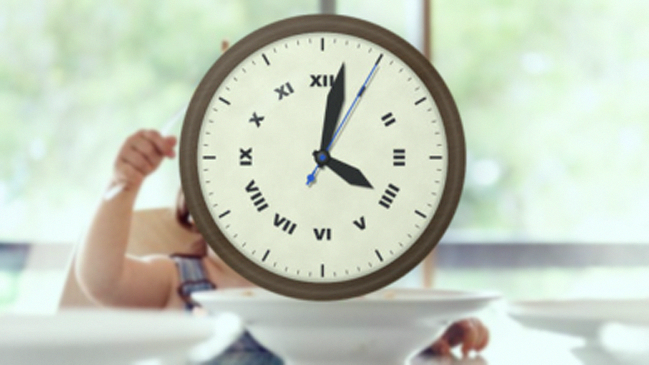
4:02:05
